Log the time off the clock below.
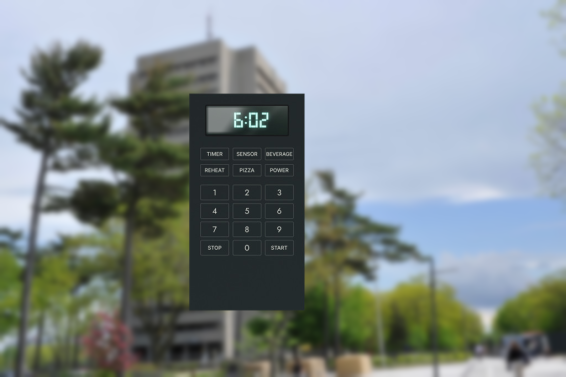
6:02
